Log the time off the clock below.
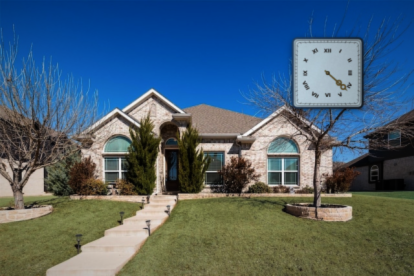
4:22
